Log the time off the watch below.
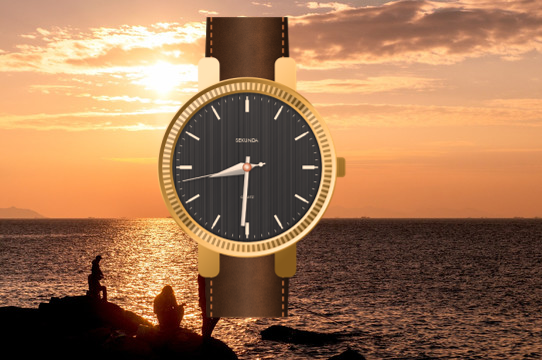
8:30:43
